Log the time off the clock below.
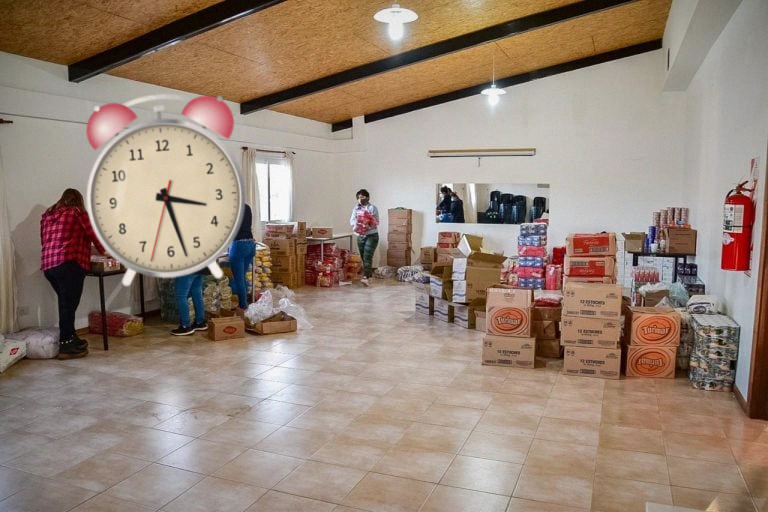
3:27:33
